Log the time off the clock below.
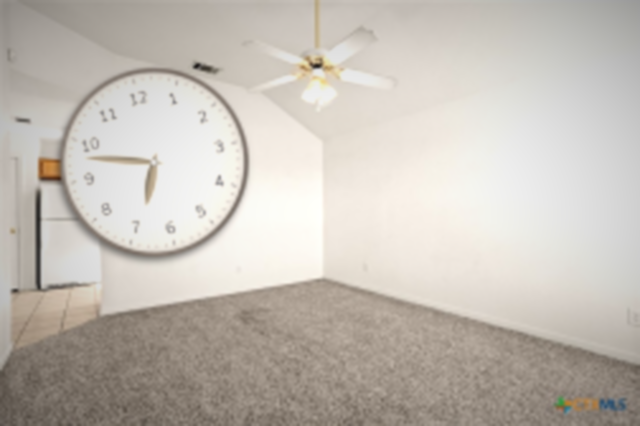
6:48
